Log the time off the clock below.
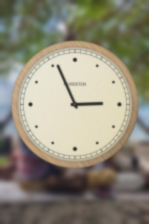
2:56
